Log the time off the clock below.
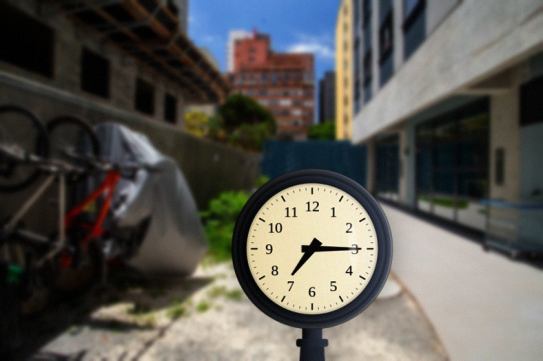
7:15
